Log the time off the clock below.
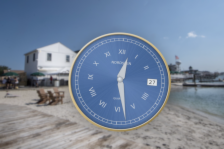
12:28
